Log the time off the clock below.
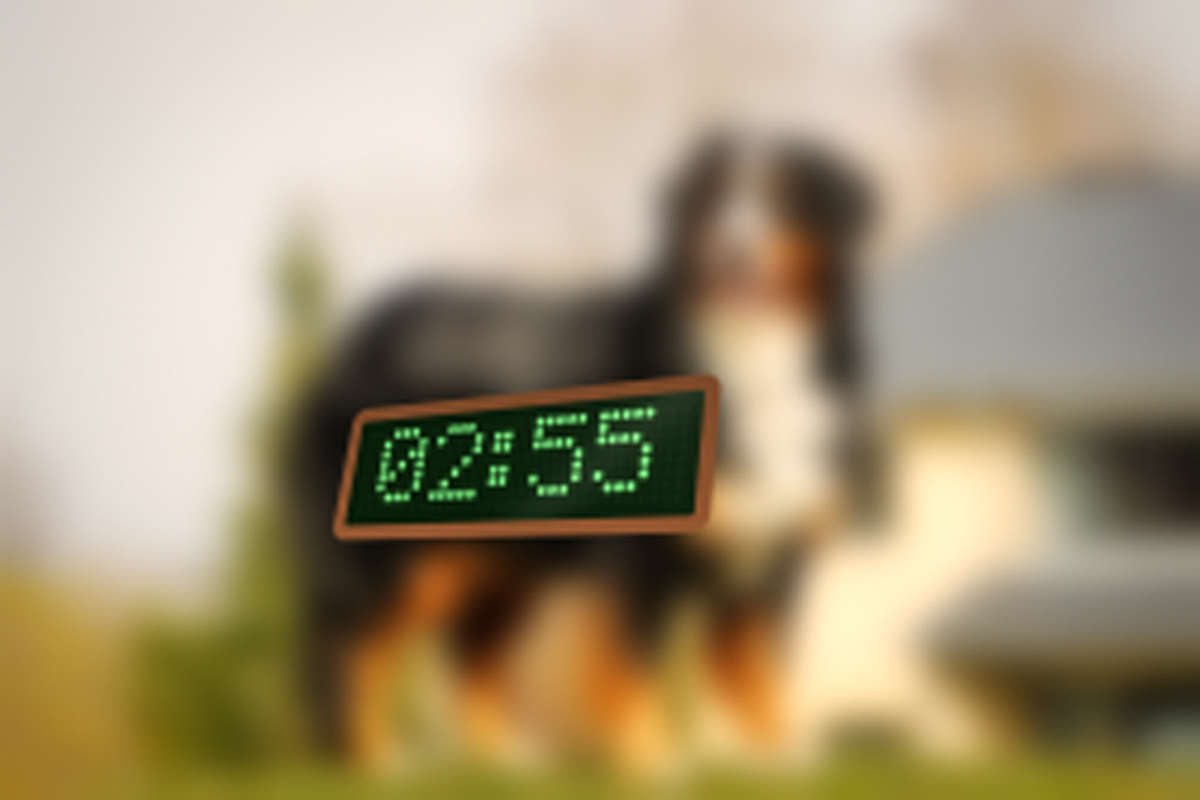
2:55
